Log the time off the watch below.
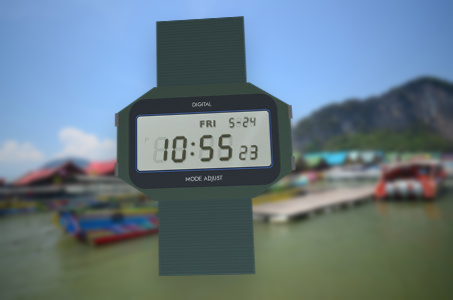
10:55:23
